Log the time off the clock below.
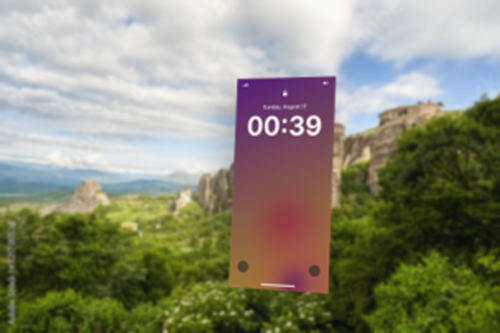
0:39
